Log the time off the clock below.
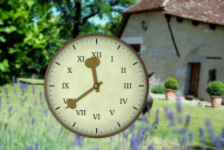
11:39
